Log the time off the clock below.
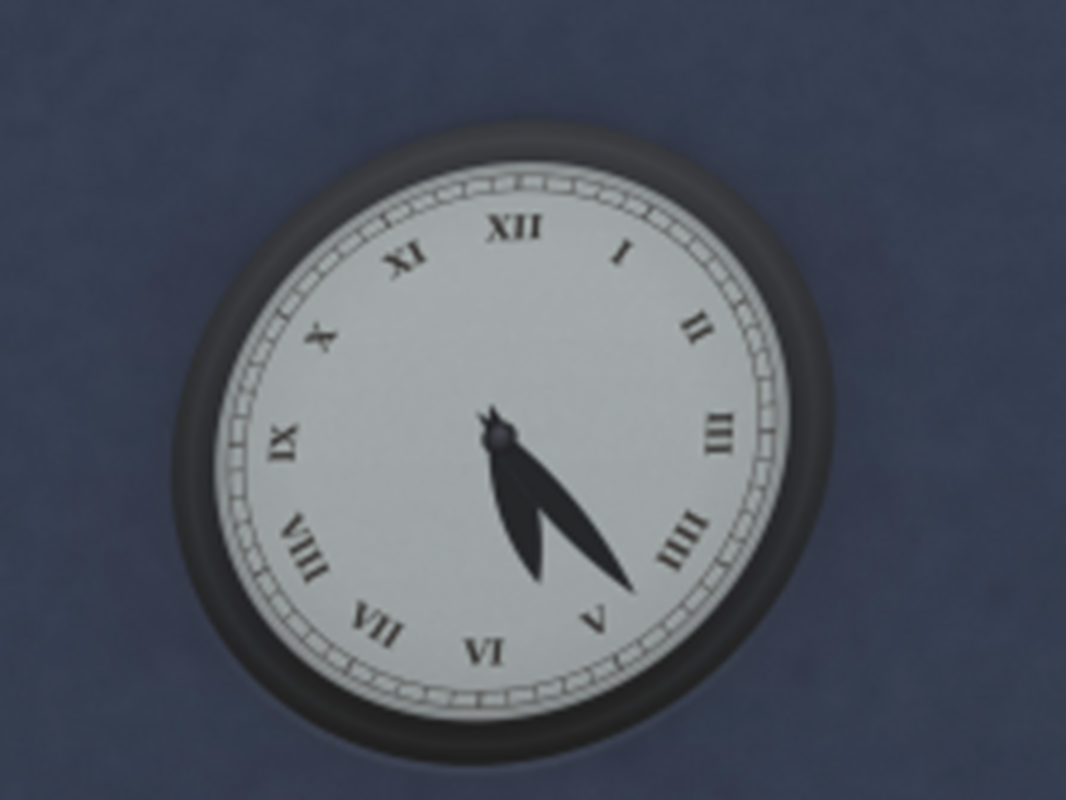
5:23
